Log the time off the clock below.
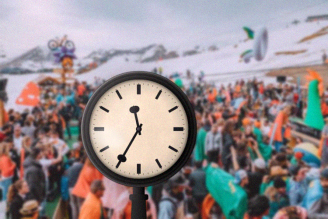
11:35
